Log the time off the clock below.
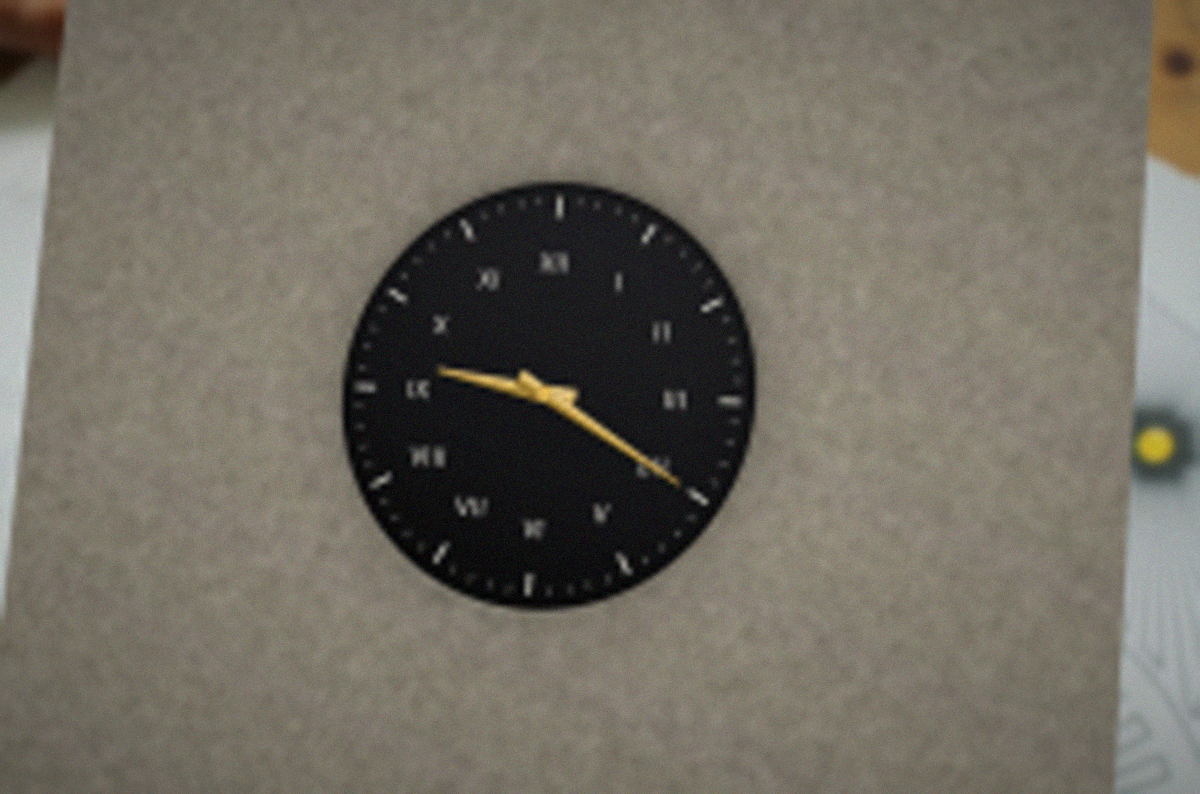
9:20
